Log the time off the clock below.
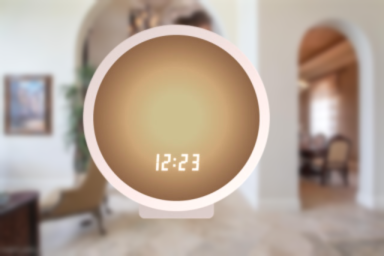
12:23
